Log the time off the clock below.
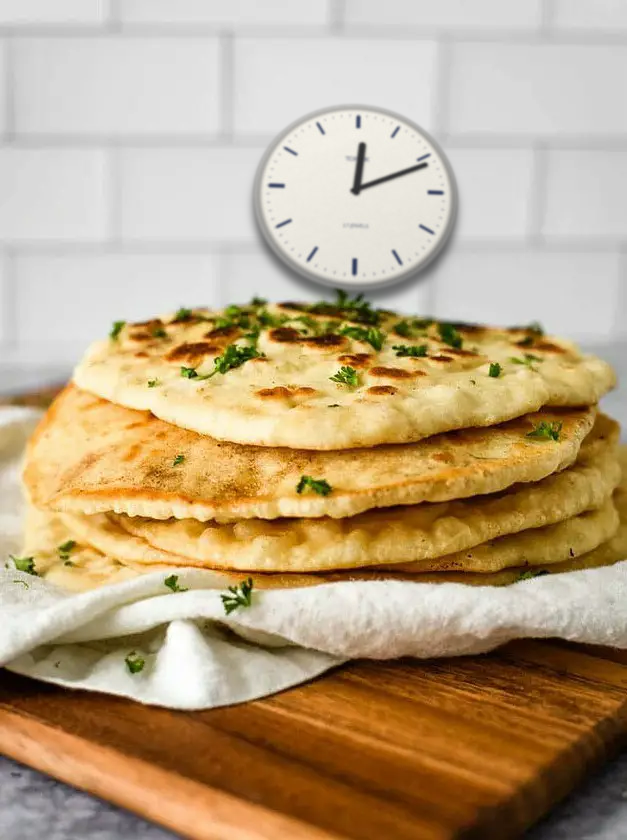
12:11
